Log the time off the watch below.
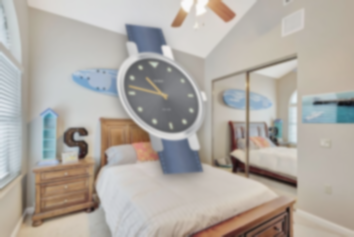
10:47
